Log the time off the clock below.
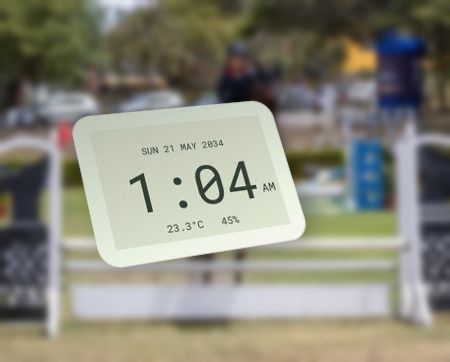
1:04
